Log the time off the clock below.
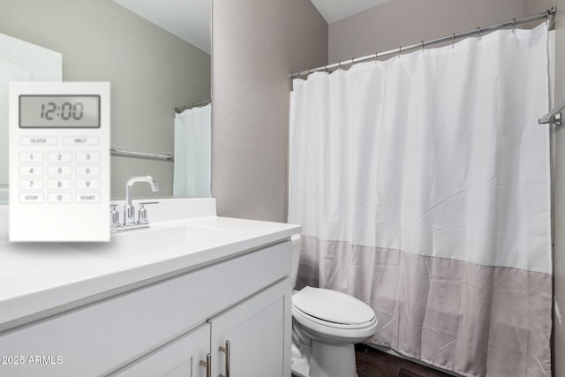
12:00
